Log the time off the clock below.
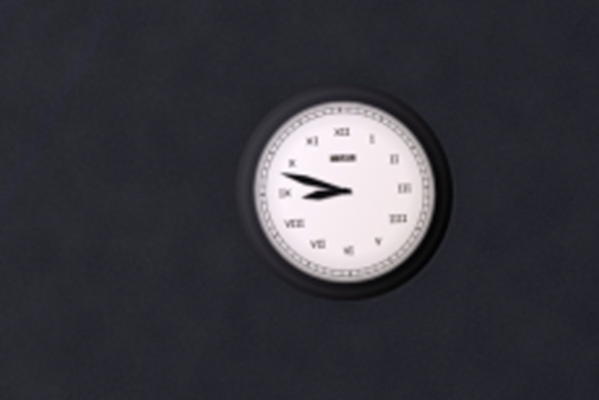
8:48
